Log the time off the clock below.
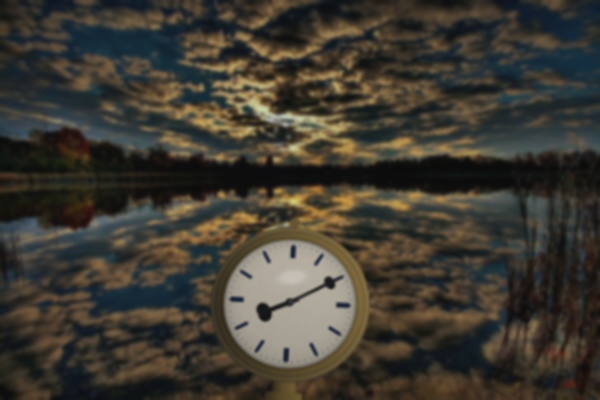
8:10
